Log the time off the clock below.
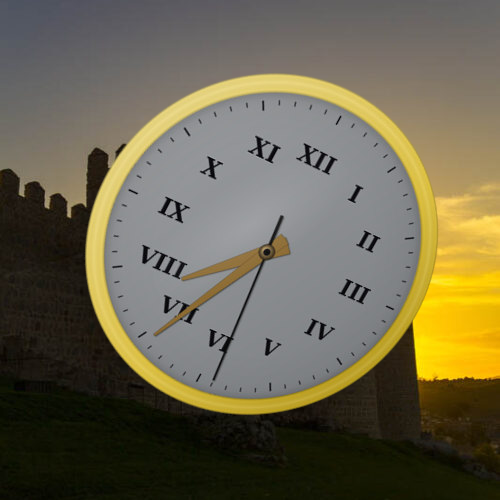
7:34:29
